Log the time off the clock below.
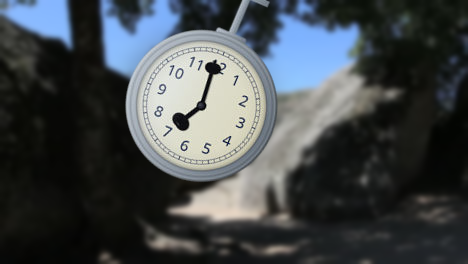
6:59
